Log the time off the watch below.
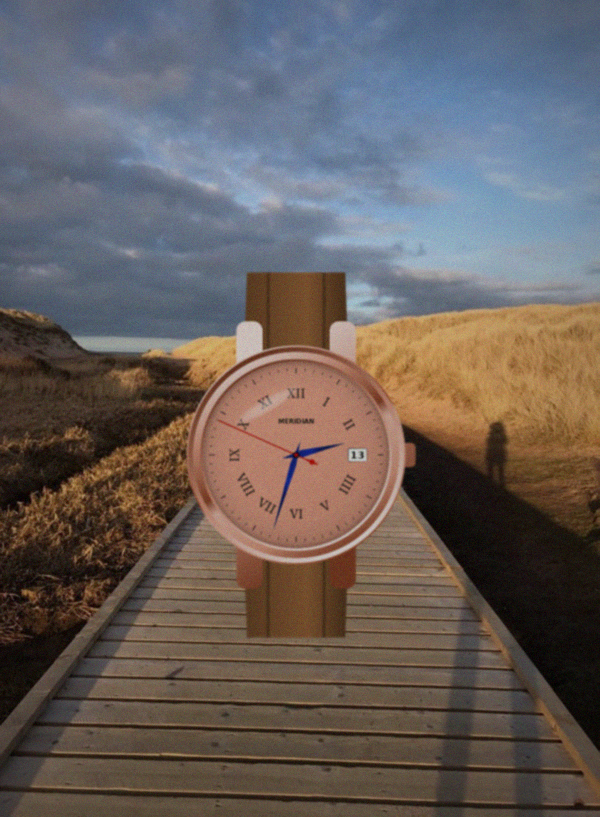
2:32:49
